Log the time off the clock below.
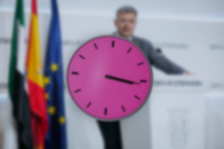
3:16
